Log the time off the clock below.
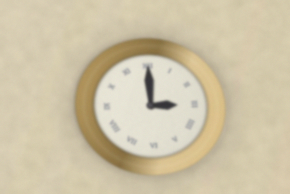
3:00
